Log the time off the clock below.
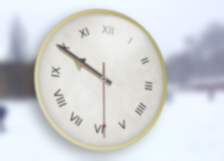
9:49:29
